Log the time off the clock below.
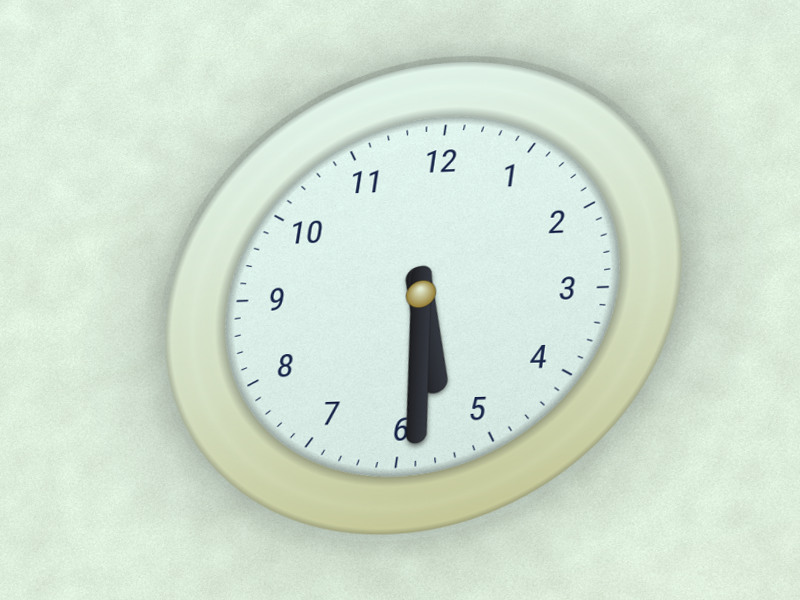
5:29
